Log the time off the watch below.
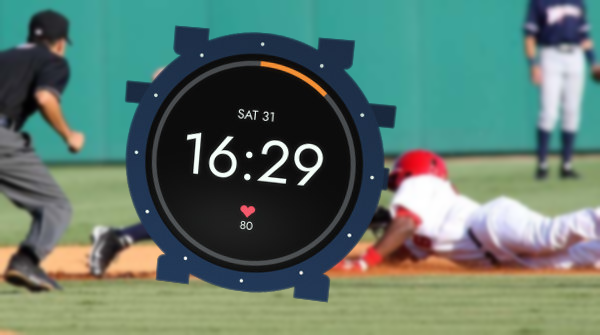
16:29
